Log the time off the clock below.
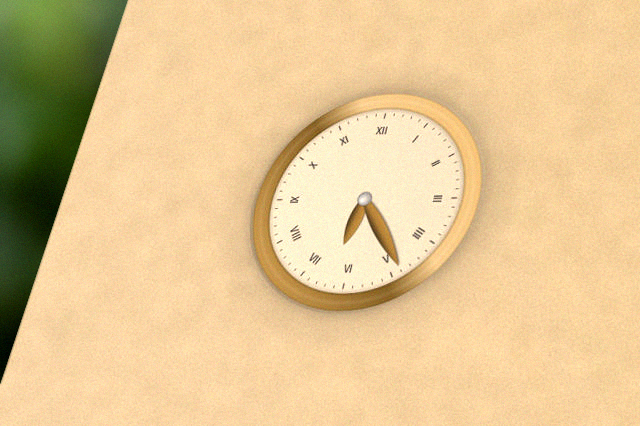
6:24
